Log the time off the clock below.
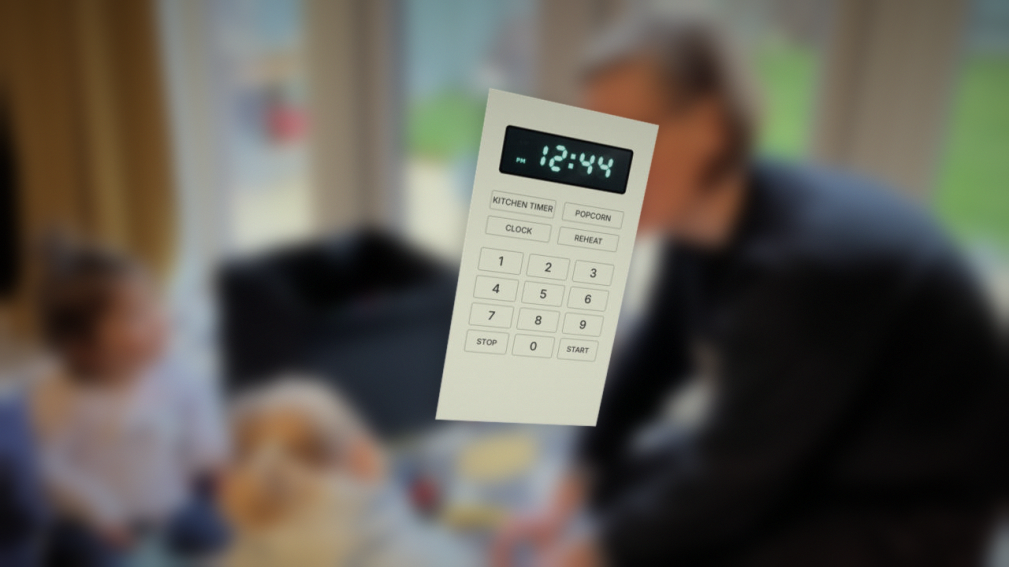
12:44
